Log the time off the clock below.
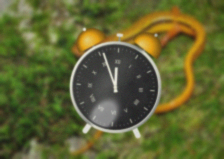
11:56
